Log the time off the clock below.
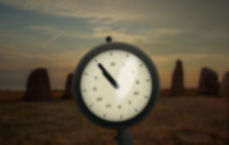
10:55
